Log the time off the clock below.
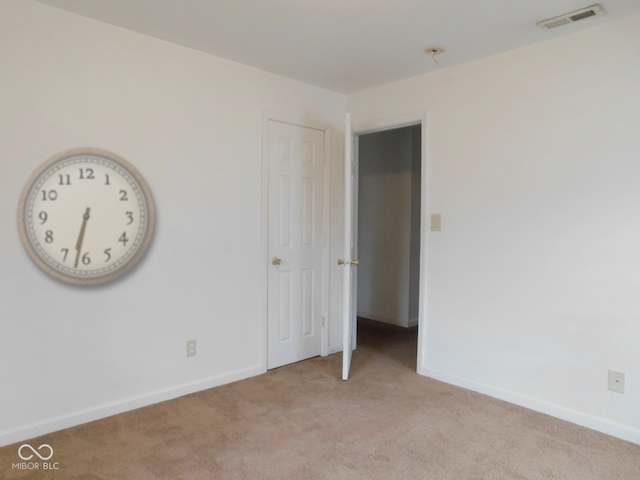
6:32
